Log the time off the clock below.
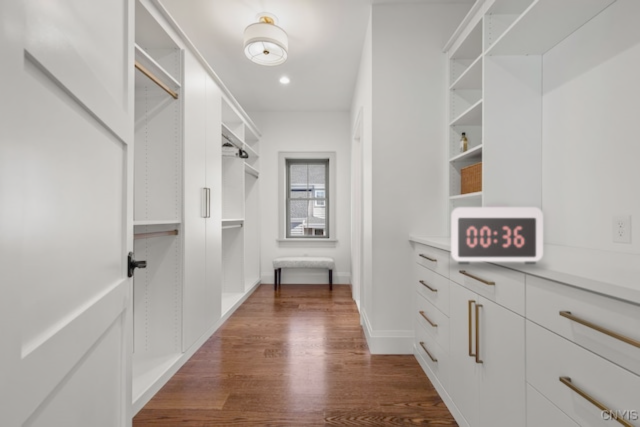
0:36
